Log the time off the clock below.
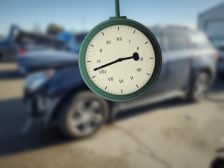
2:42
